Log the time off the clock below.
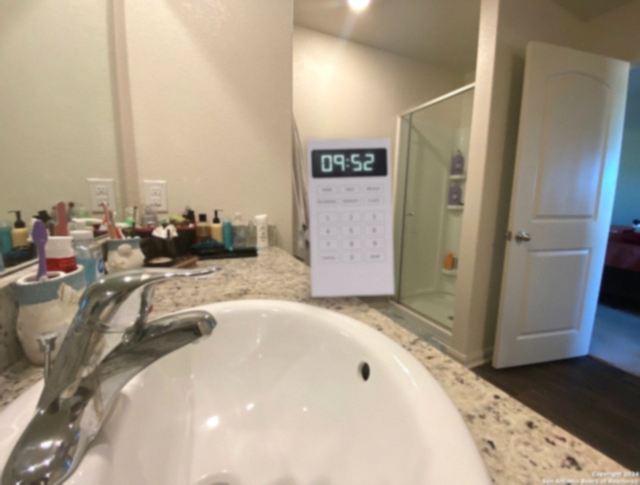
9:52
